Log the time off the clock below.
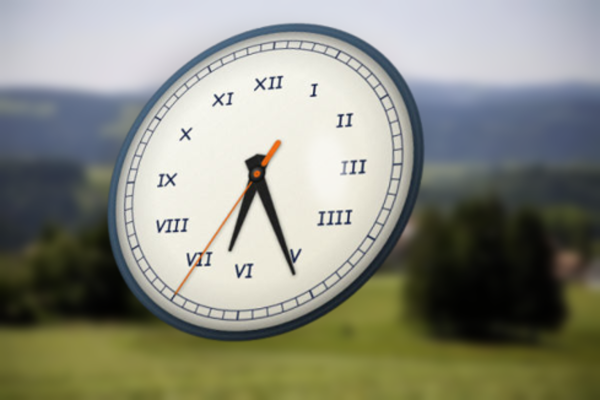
6:25:35
